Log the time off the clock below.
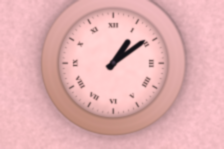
1:09
